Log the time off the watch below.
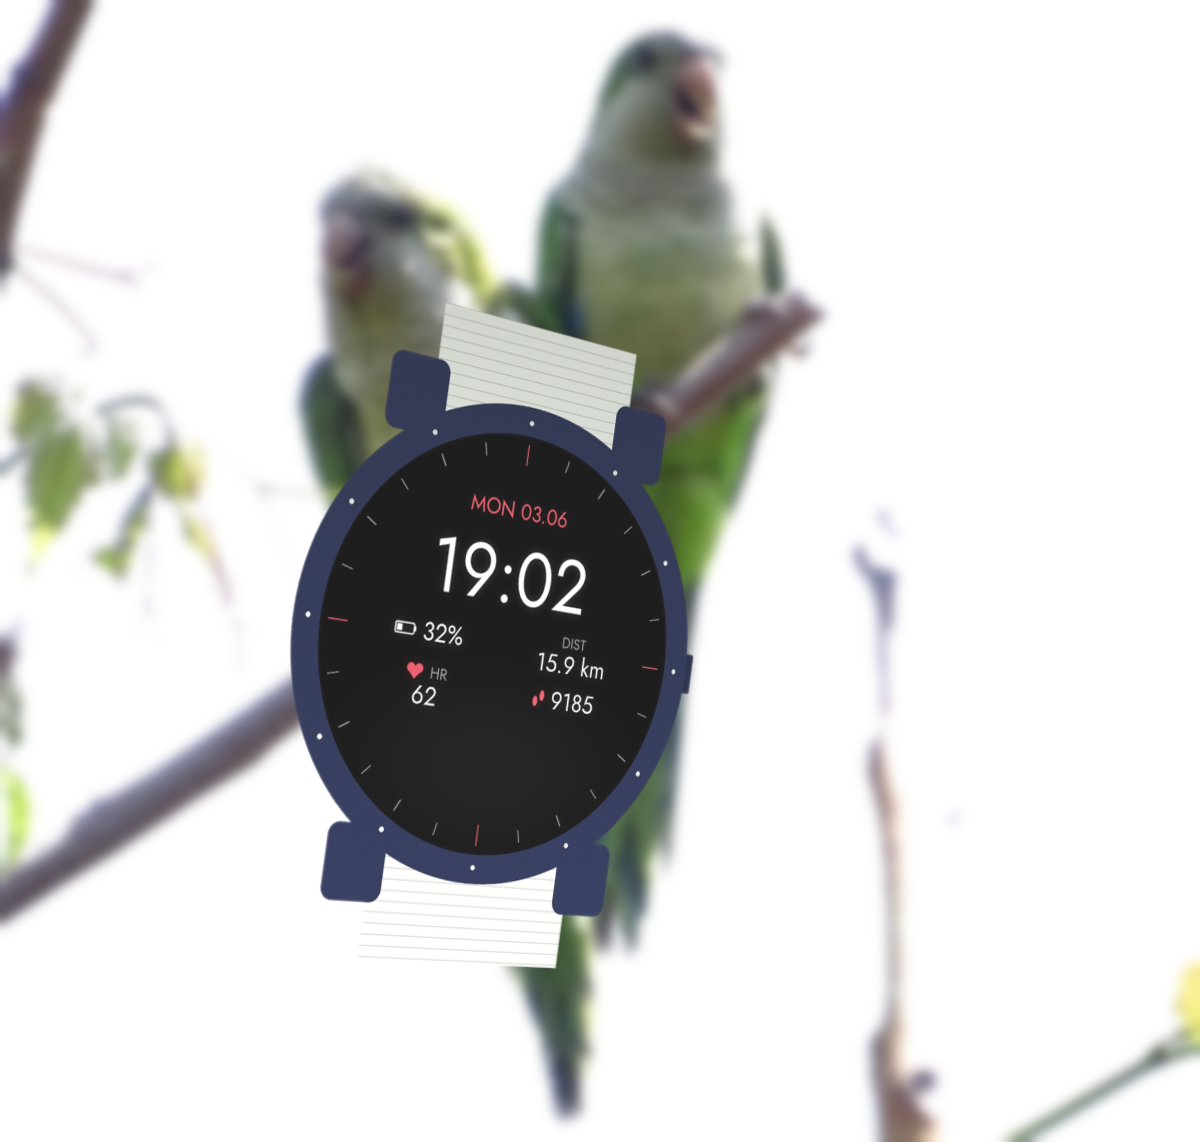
19:02
